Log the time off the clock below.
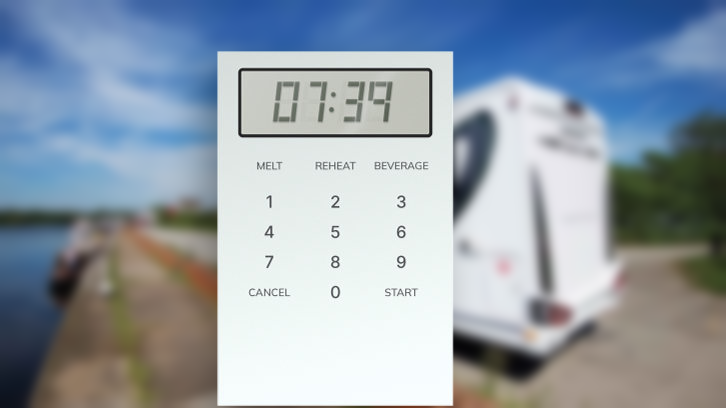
7:39
